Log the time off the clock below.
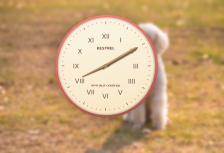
8:10
